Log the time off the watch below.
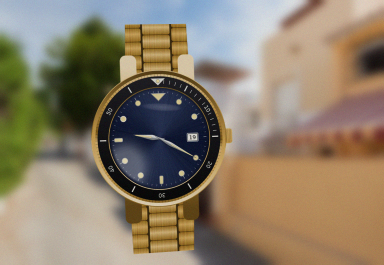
9:20
